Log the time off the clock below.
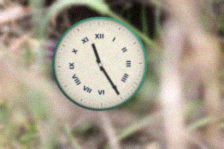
11:25
